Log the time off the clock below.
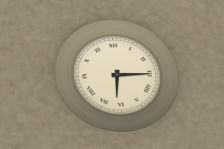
6:15
